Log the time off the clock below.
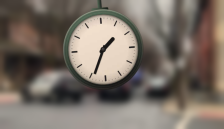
1:34
